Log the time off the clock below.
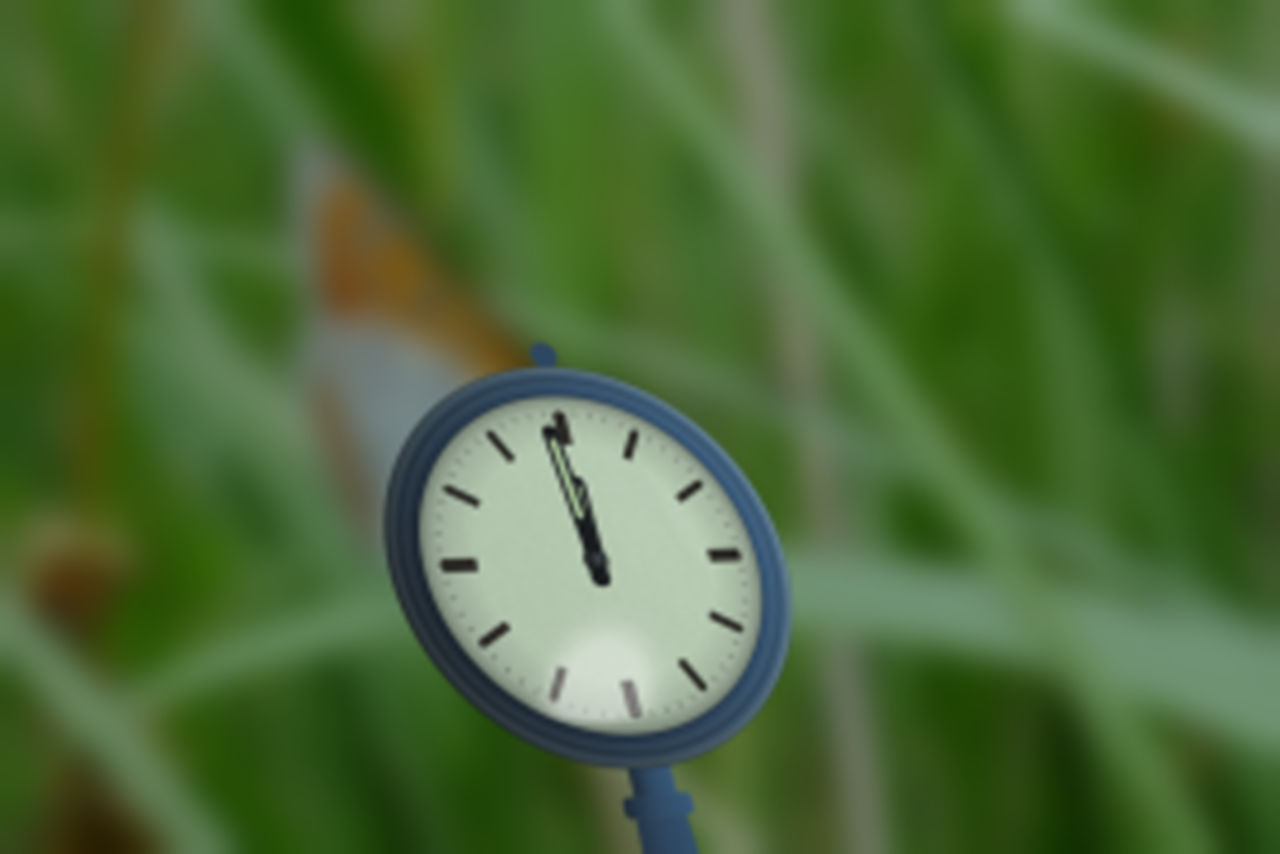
11:59
